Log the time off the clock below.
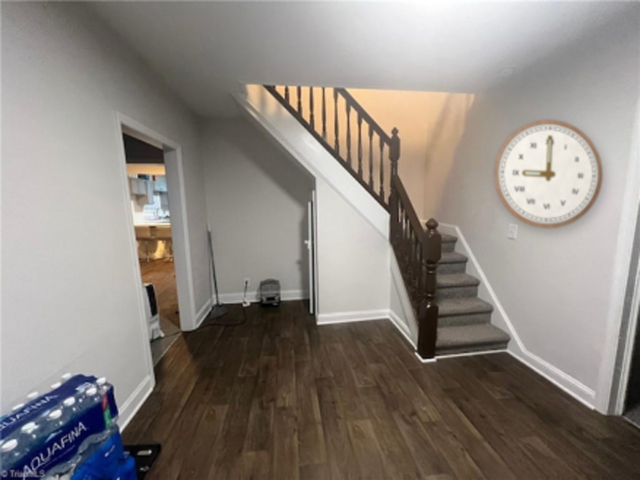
9:00
